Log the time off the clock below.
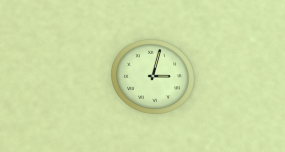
3:03
